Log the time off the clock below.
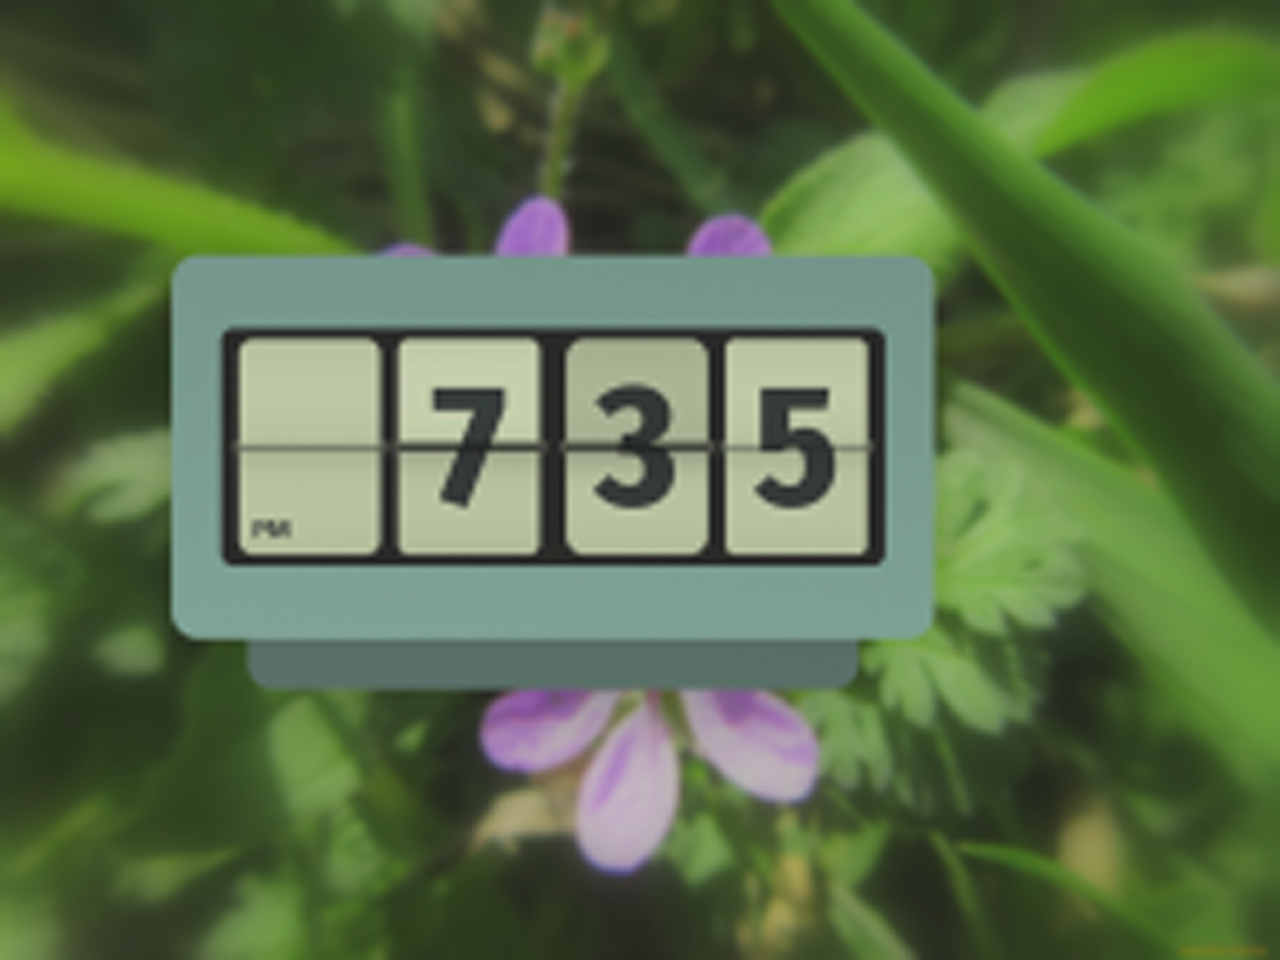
7:35
